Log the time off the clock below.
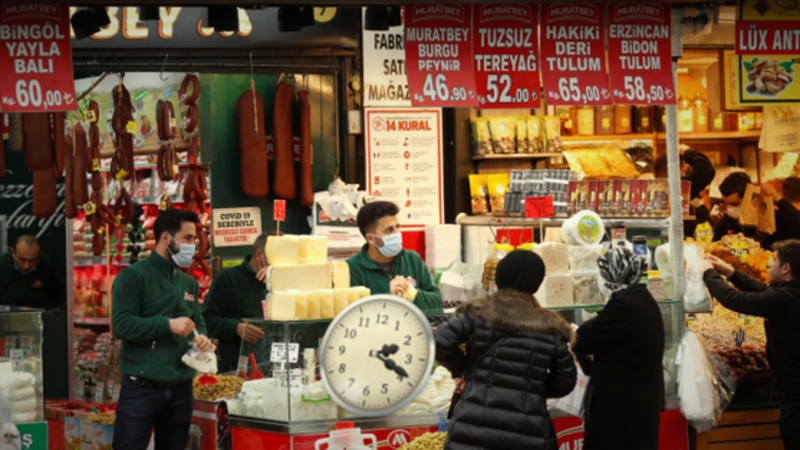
2:19
